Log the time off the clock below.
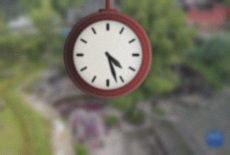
4:27
